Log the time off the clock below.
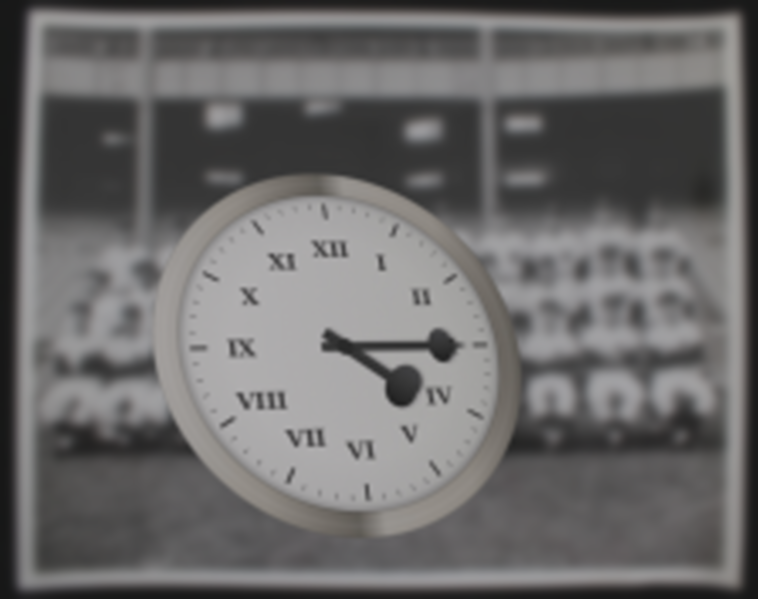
4:15
